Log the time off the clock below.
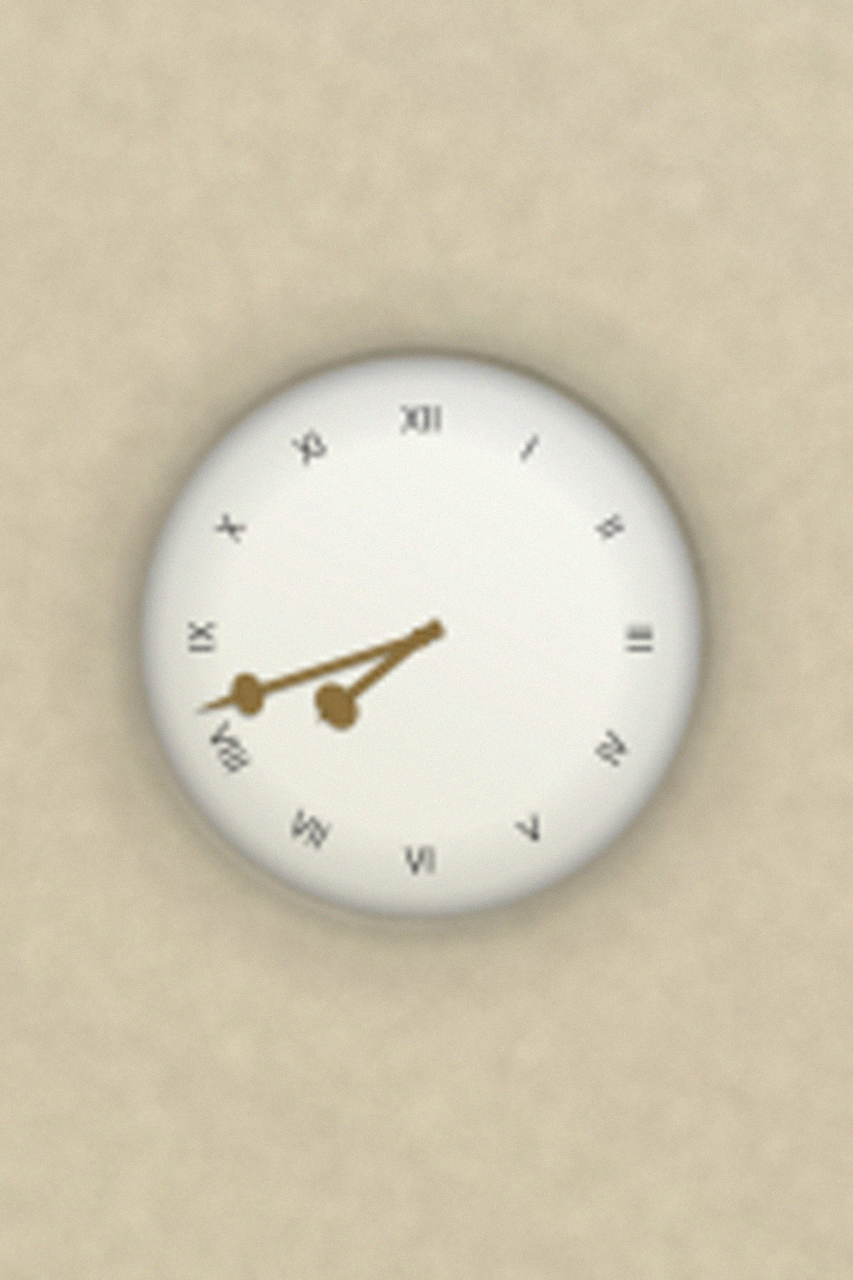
7:42
